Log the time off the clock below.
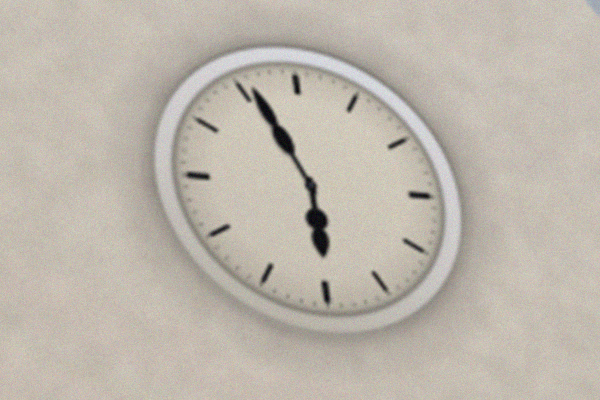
5:56
